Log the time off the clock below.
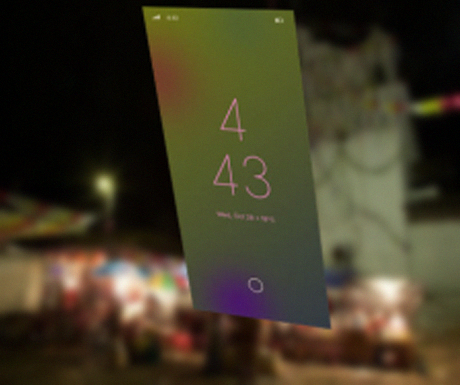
4:43
